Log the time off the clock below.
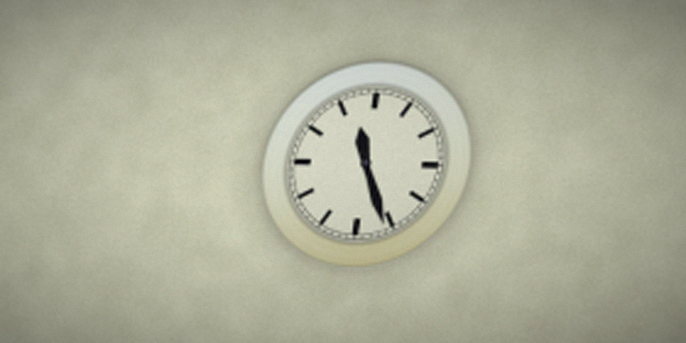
11:26
